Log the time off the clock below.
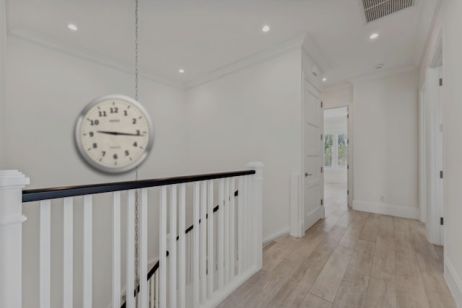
9:16
